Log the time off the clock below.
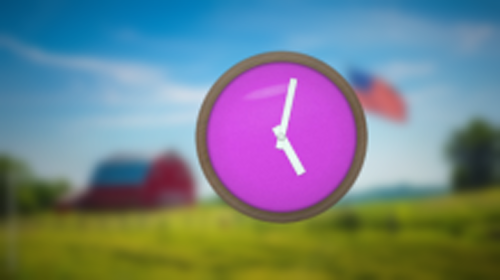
5:02
